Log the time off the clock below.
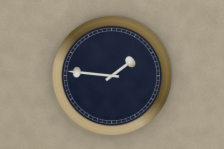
1:46
